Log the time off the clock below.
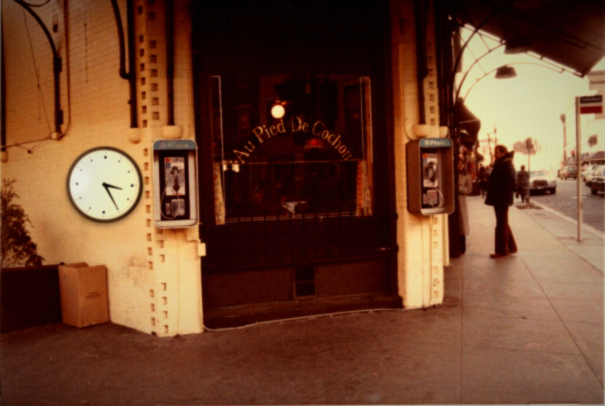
3:25
